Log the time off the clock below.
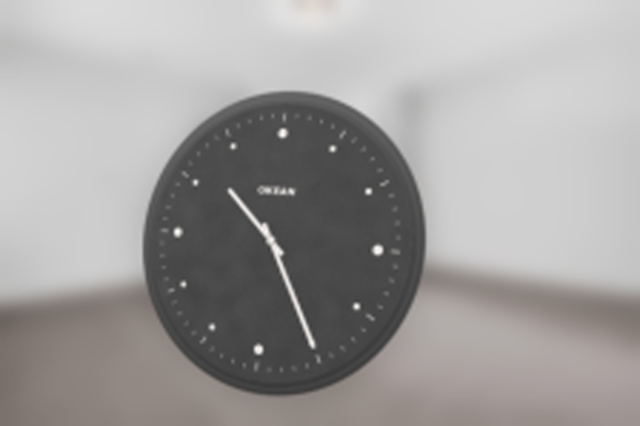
10:25
